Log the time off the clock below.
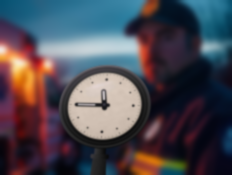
11:45
